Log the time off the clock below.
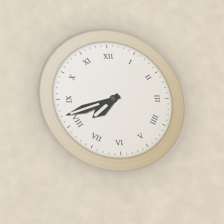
7:42
